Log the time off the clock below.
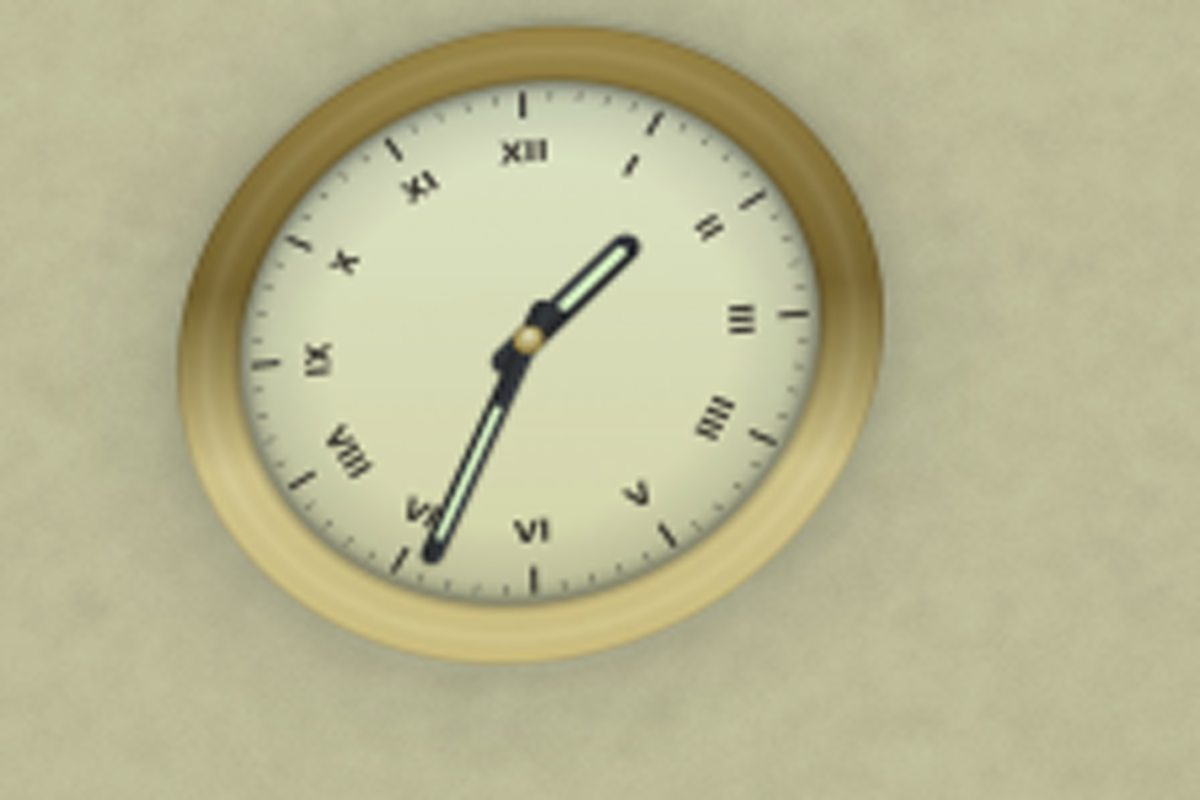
1:34
